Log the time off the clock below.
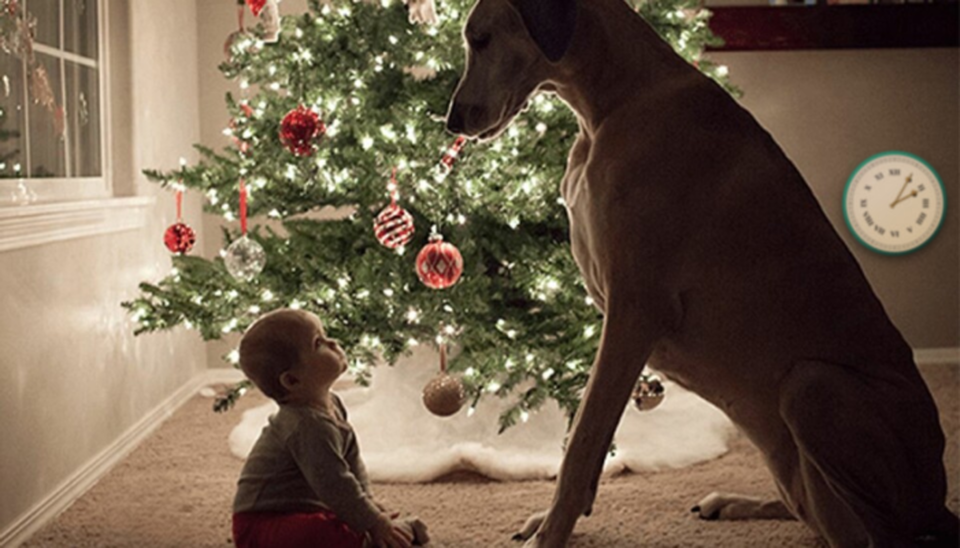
2:05
